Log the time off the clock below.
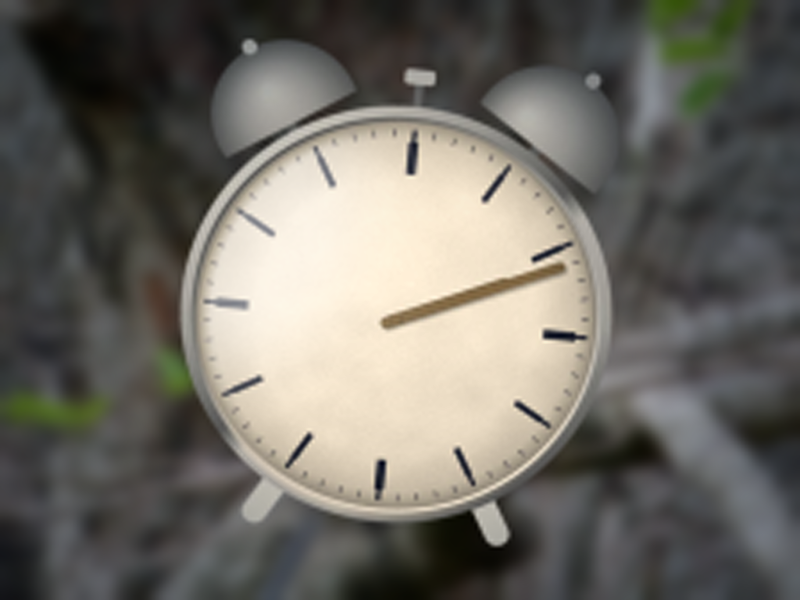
2:11
